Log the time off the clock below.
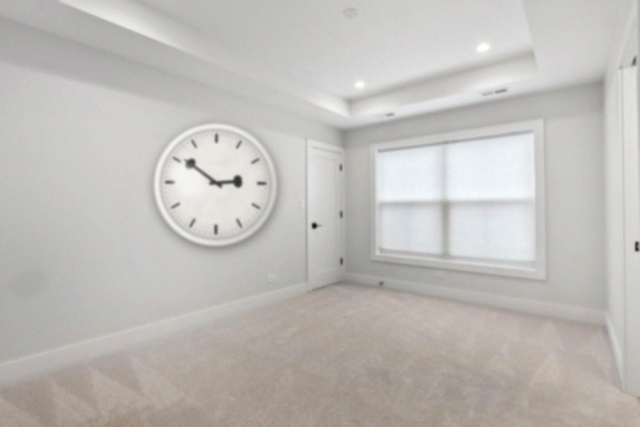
2:51
